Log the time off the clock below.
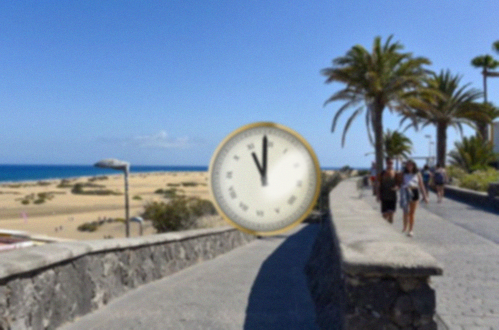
10:59
